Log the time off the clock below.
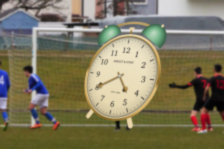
4:40
